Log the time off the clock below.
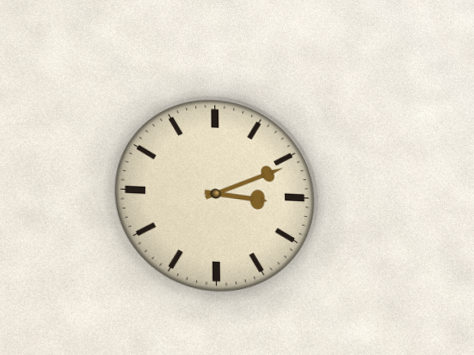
3:11
